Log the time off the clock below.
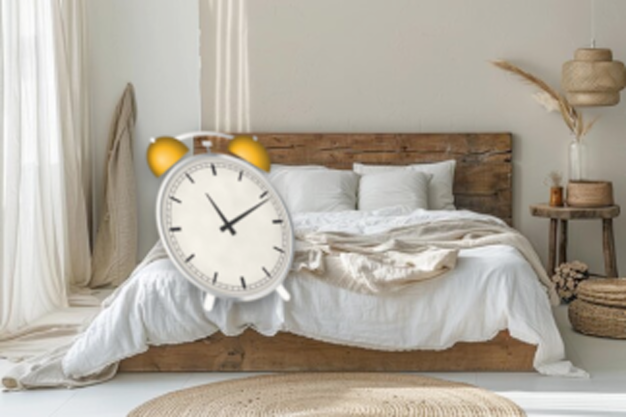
11:11
